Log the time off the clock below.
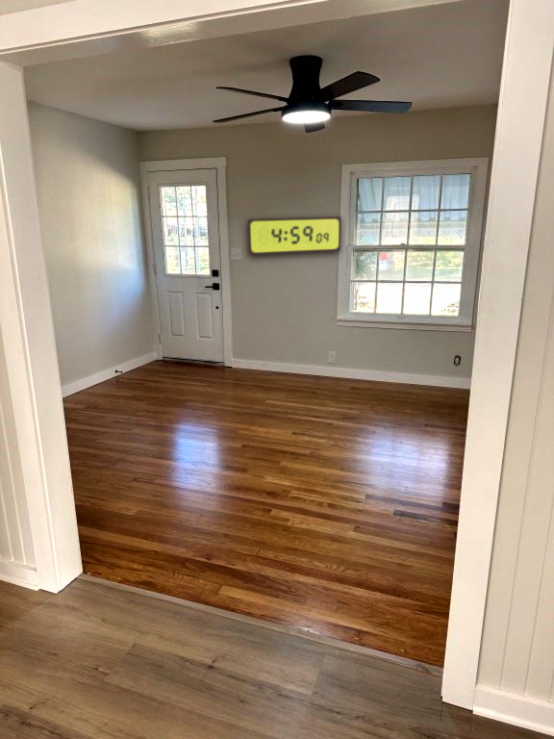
4:59
